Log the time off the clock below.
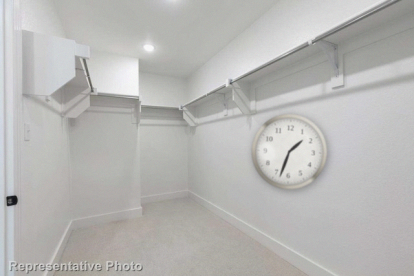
1:33
